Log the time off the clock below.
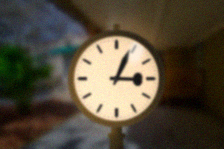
3:04
